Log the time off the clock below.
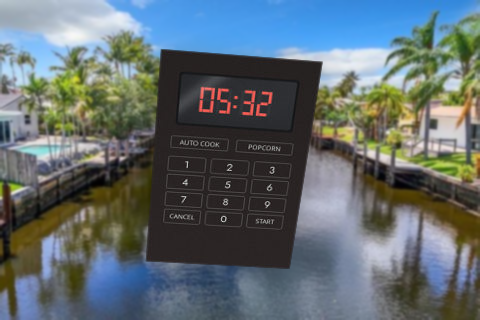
5:32
